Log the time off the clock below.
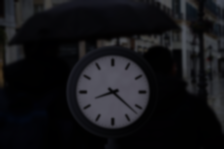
8:22
